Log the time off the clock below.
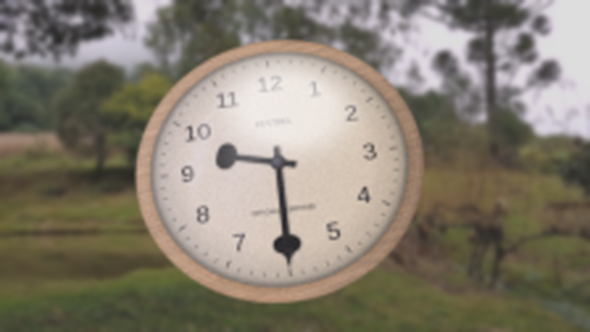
9:30
